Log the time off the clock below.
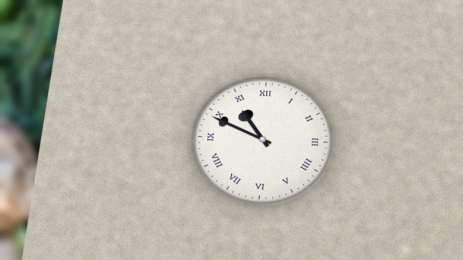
10:49
